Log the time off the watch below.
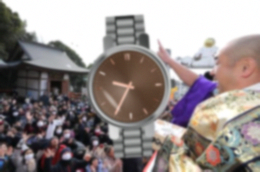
9:35
